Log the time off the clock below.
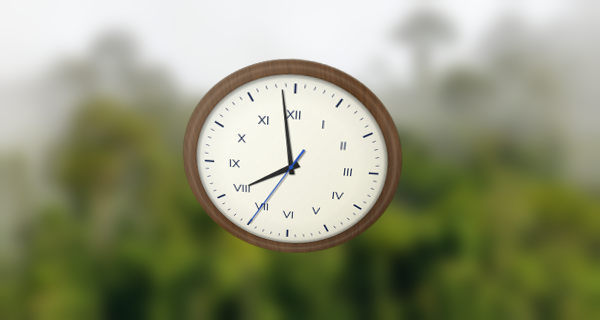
7:58:35
